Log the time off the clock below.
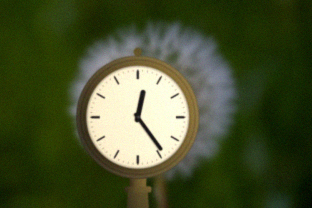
12:24
